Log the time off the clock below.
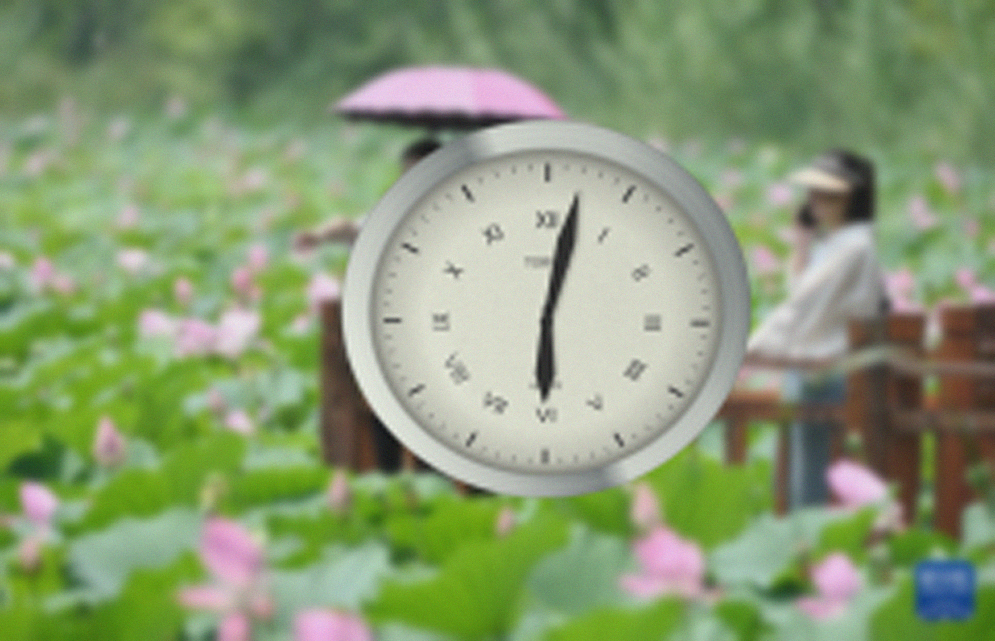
6:02
